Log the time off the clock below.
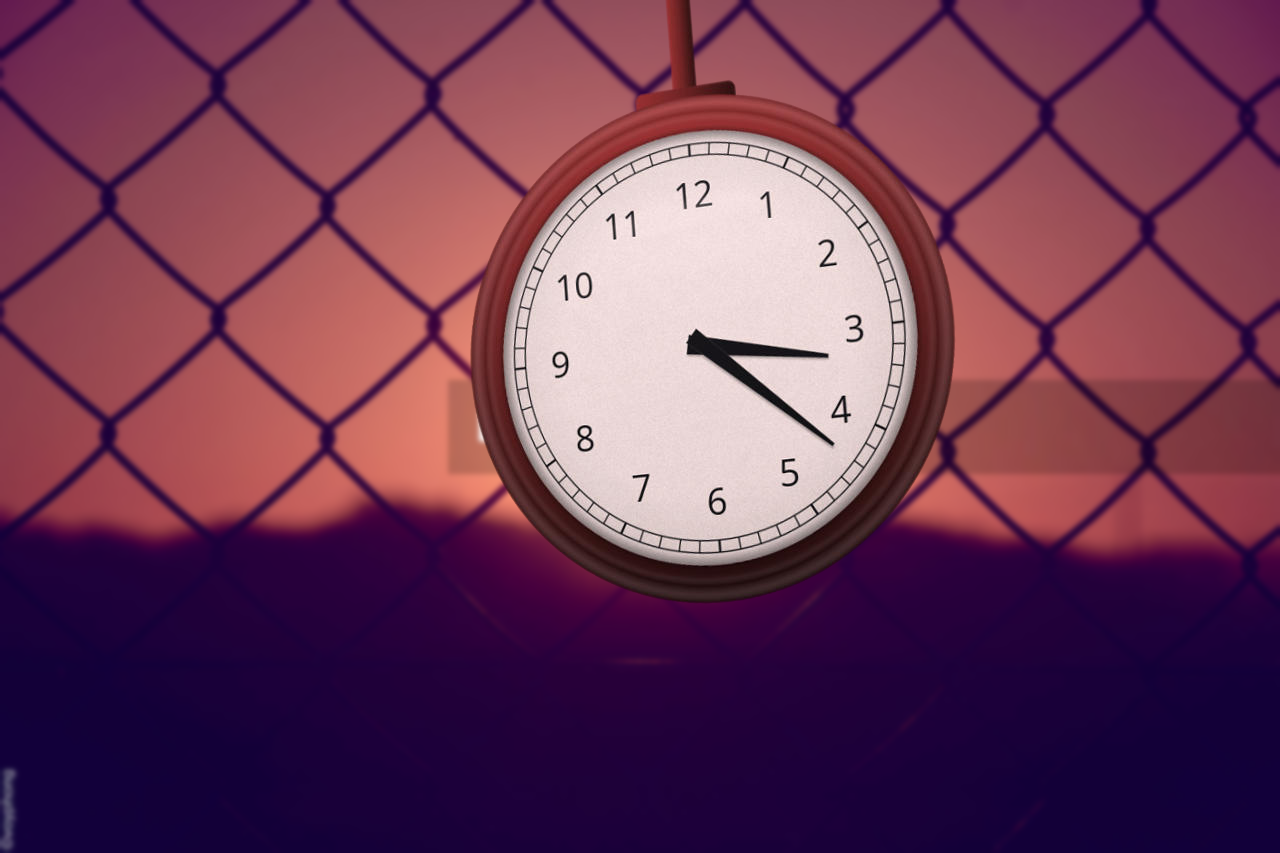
3:22
